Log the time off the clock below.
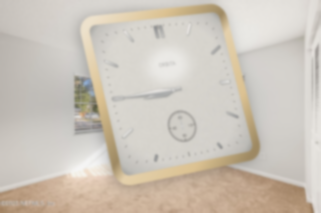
8:45
